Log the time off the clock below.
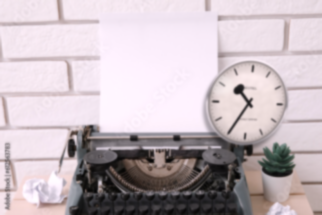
10:35
